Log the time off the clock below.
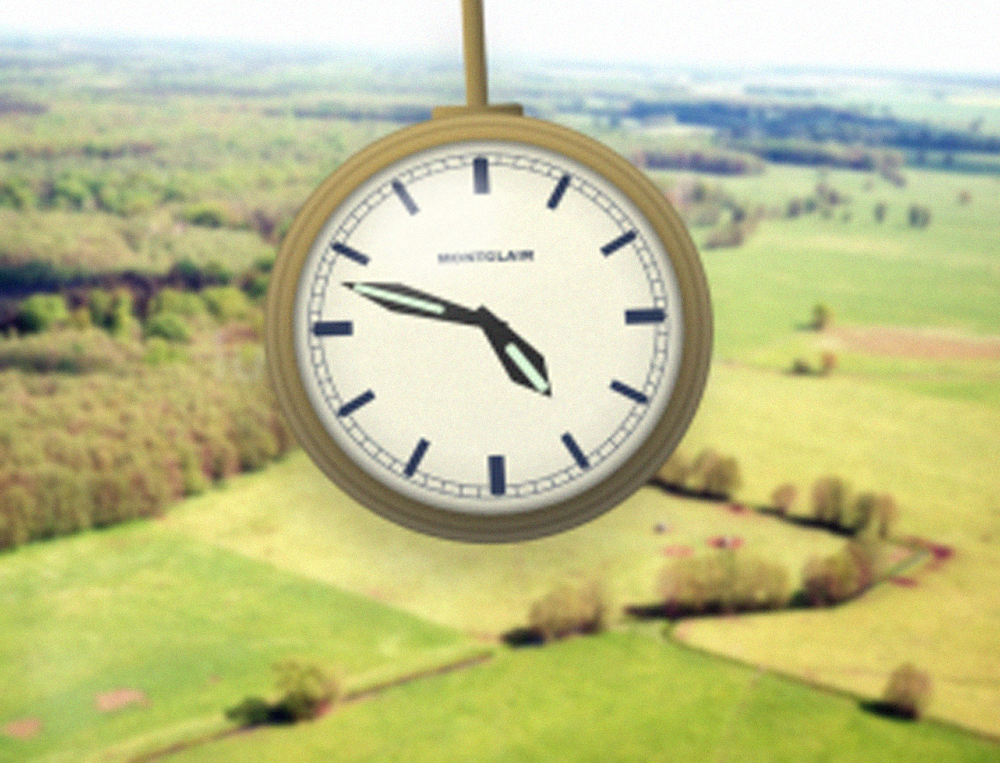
4:48
